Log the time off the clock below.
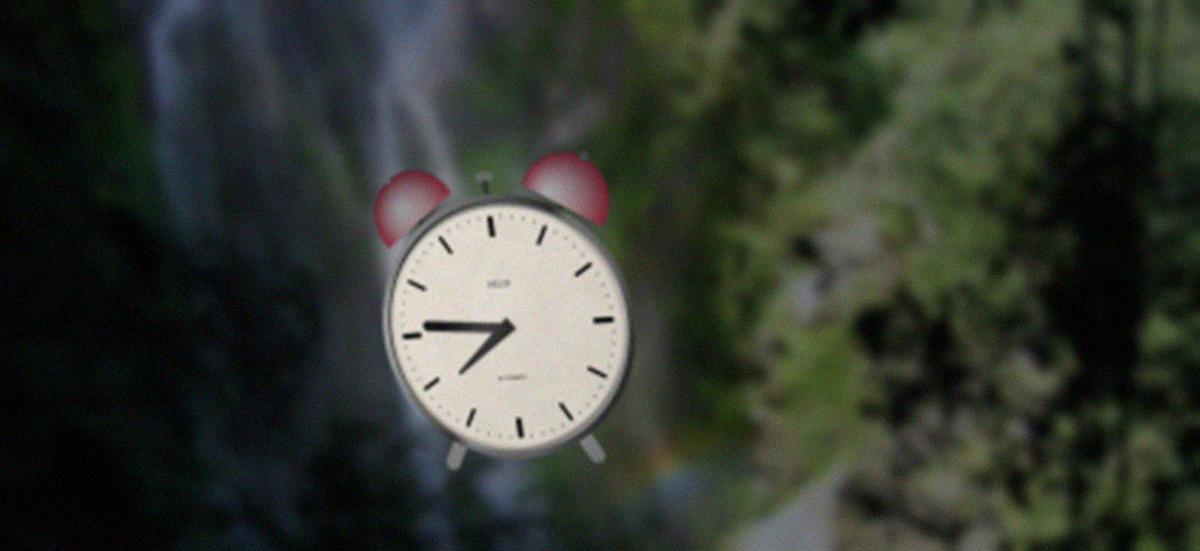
7:46
